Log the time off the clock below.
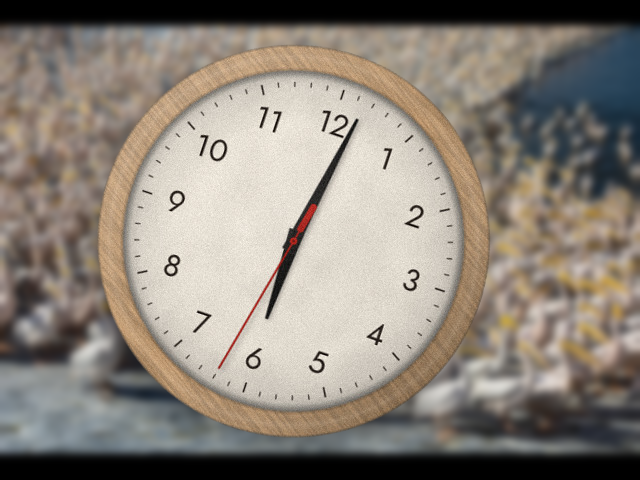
6:01:32
